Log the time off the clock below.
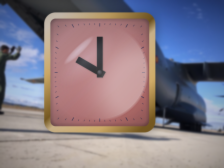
10:00
